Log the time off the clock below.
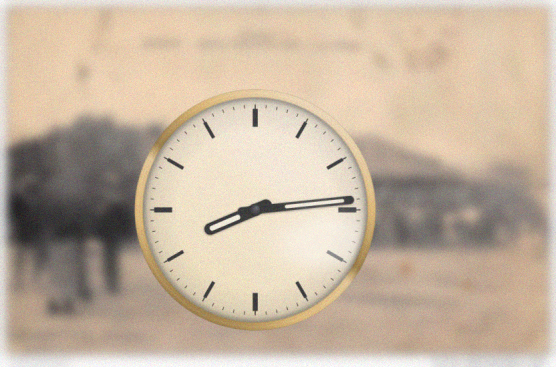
8:14
